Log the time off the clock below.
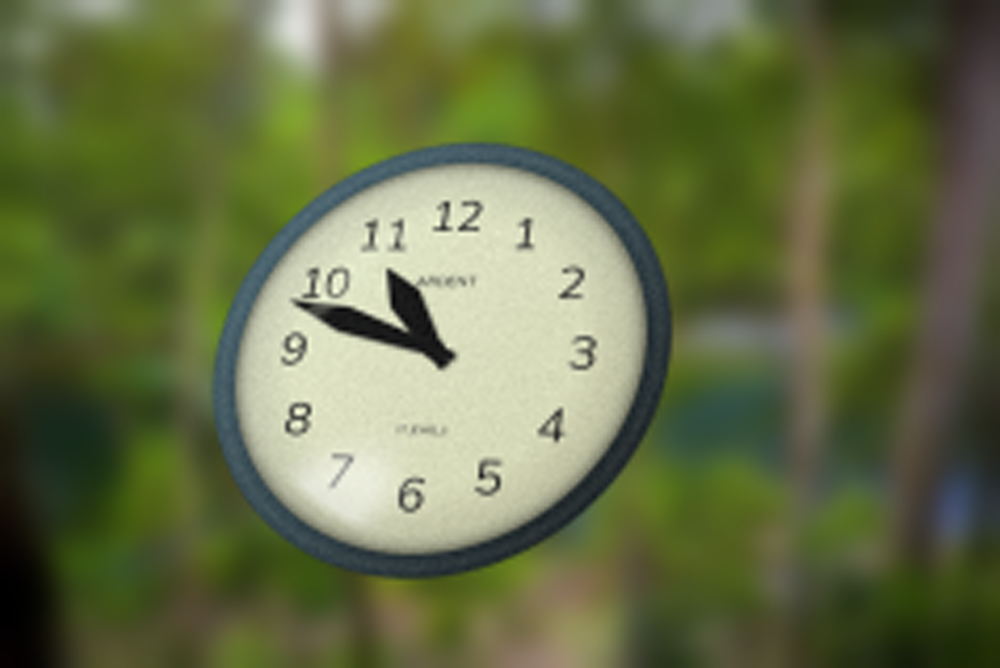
10:48
